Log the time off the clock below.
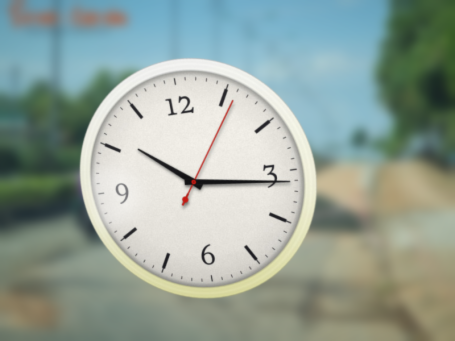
10:16:06
